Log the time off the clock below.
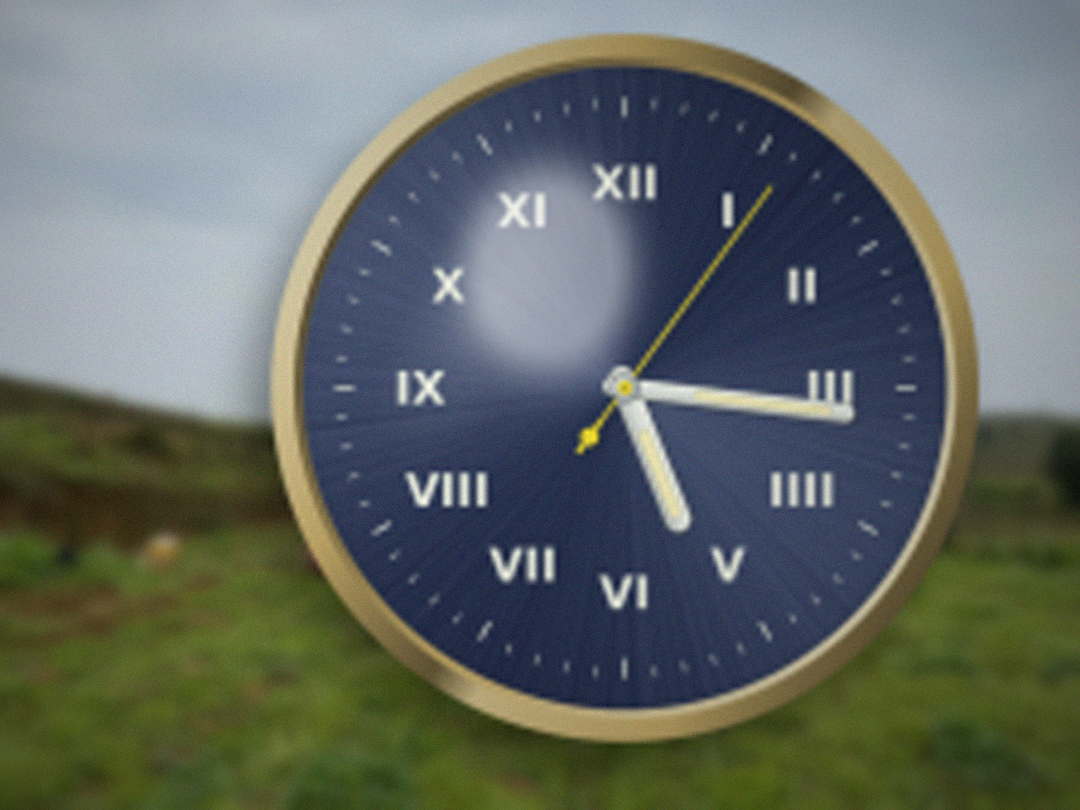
5:16:06
